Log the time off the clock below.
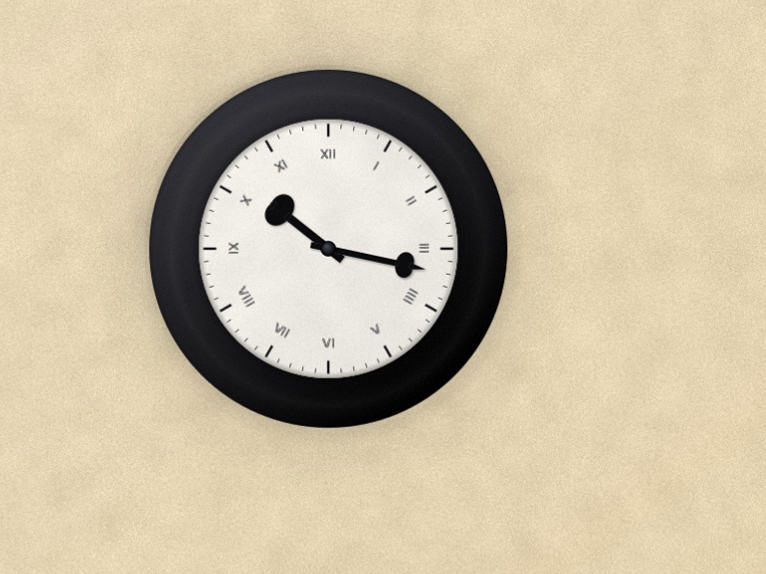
10:17
